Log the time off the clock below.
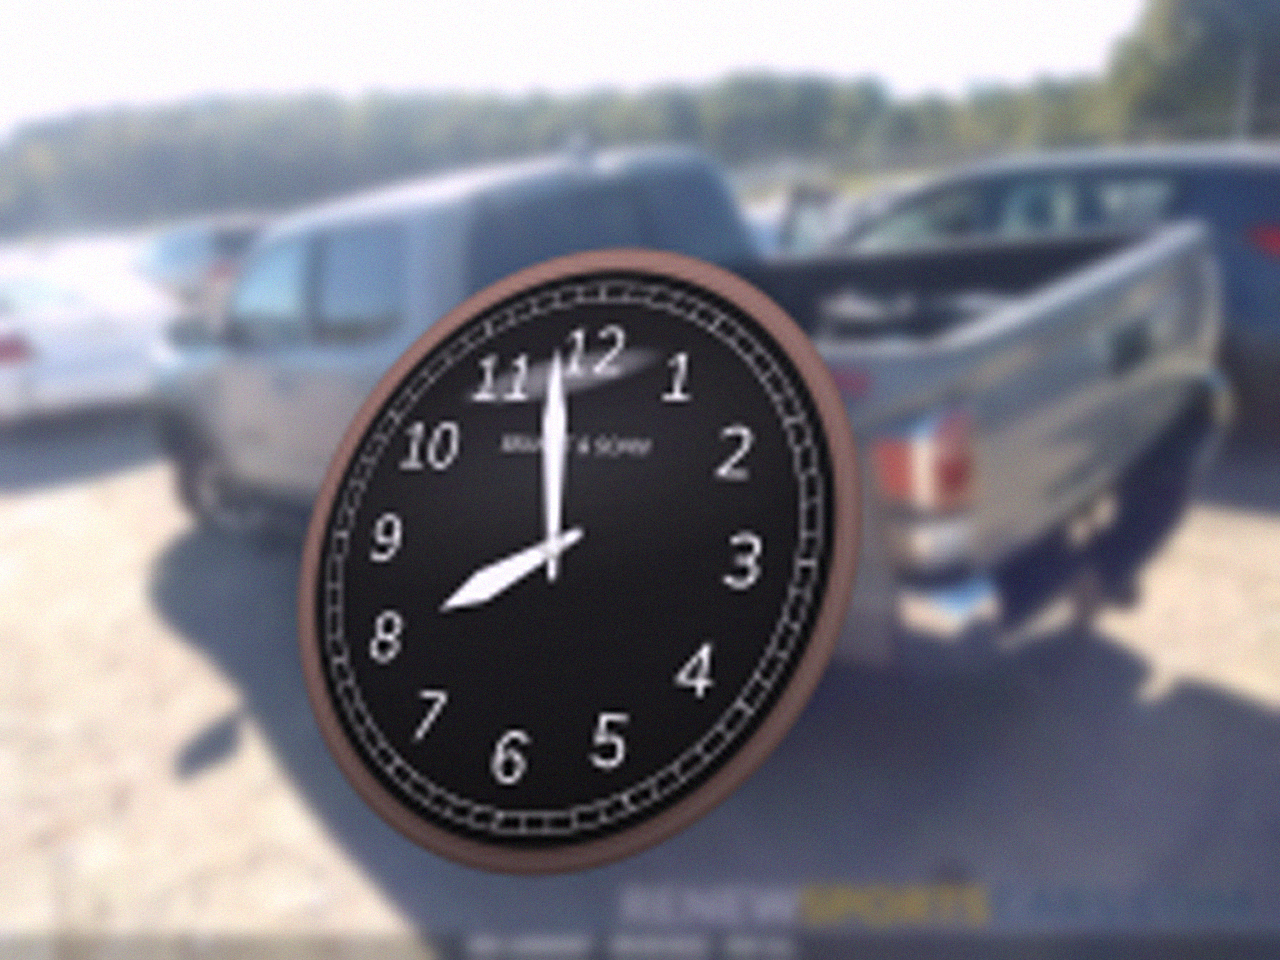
7:58
